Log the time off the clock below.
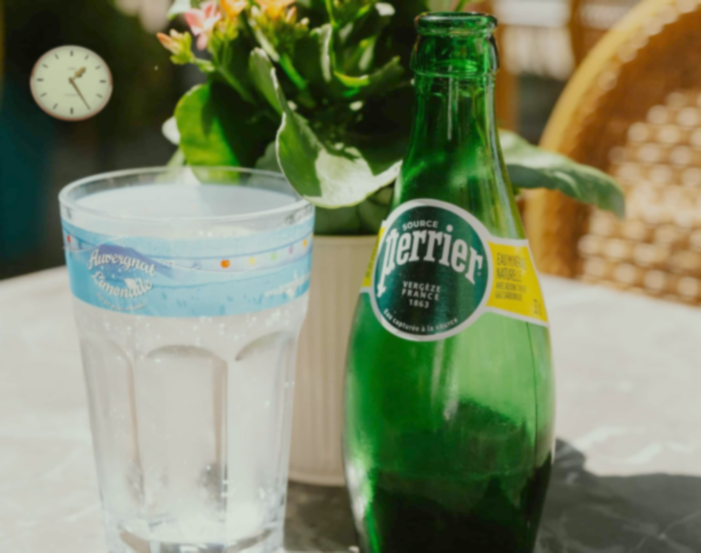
1:25
